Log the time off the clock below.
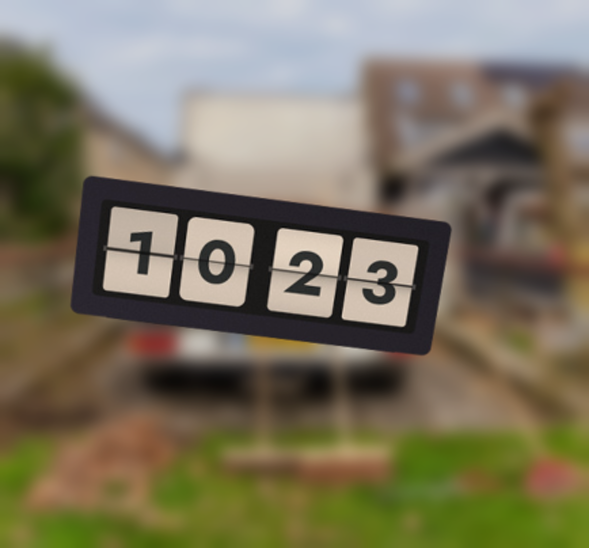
10:23
